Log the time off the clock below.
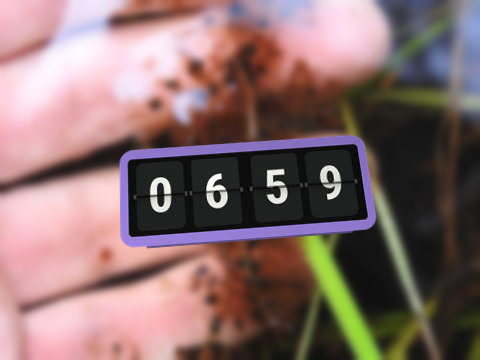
6:59
